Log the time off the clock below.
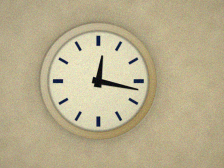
12:17
